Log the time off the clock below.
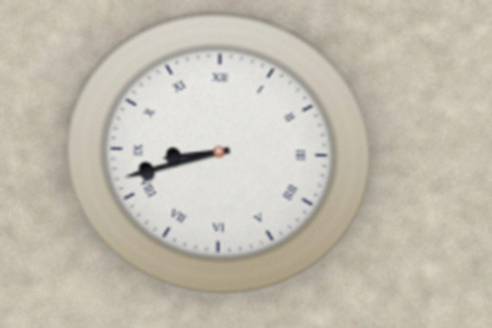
8:42
